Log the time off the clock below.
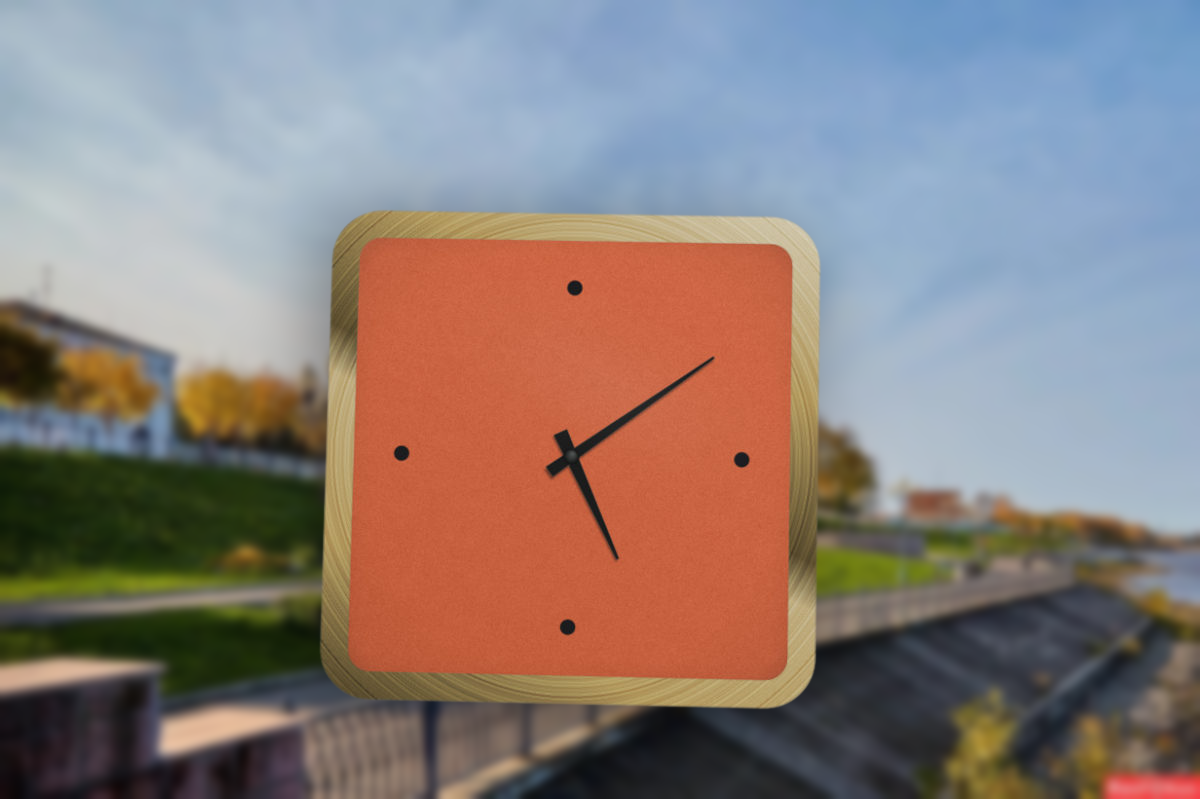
5:09
